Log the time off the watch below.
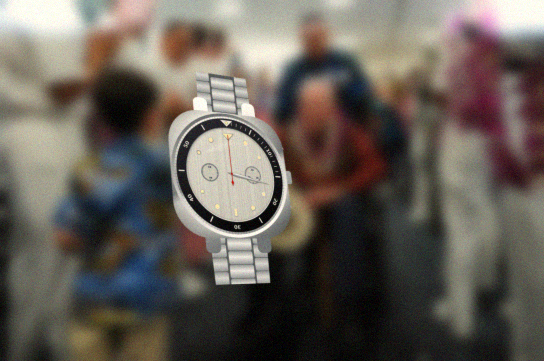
3:17
